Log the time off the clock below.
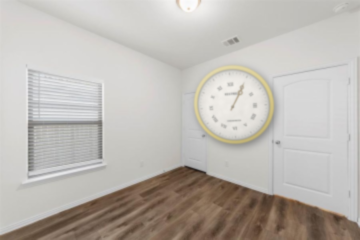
1:05
